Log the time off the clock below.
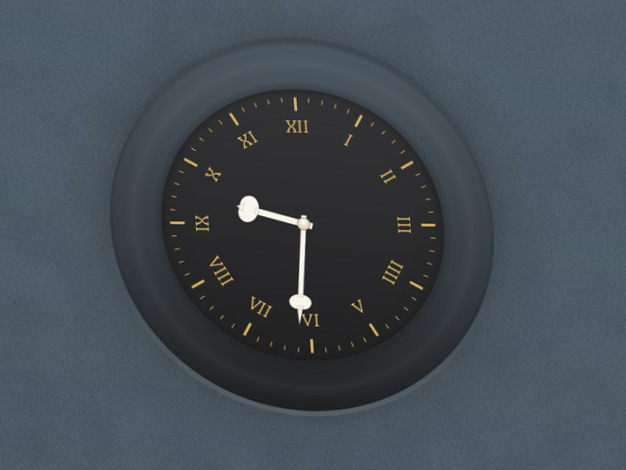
9:31
